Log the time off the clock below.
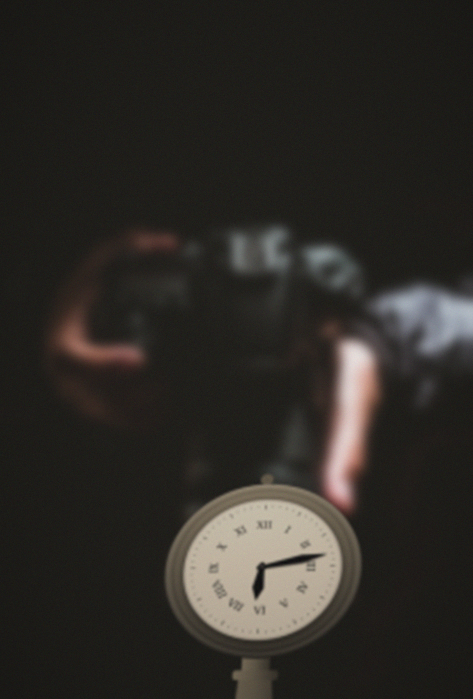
6:13
